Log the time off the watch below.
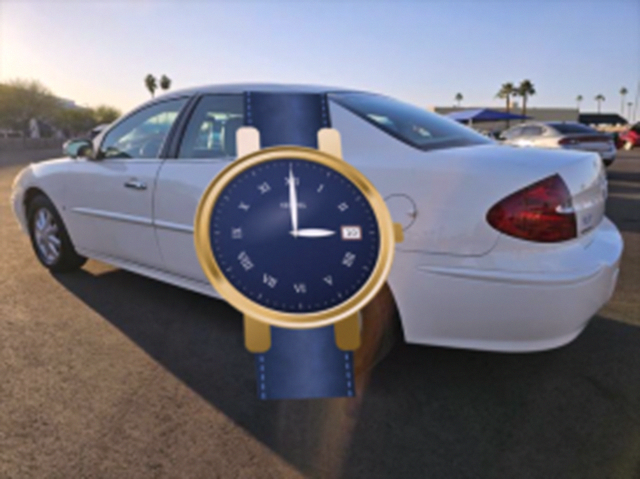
3:00
